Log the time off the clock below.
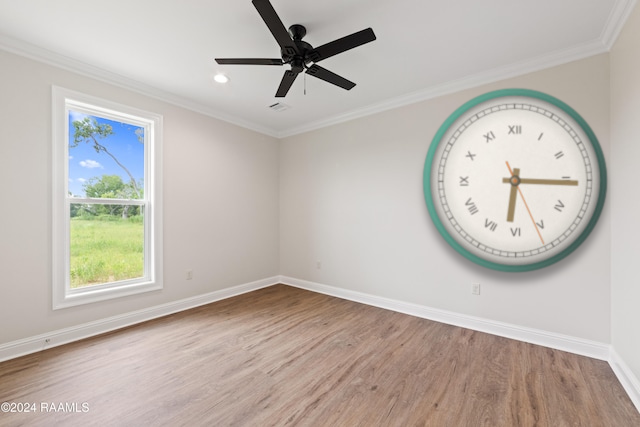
6:15:26
